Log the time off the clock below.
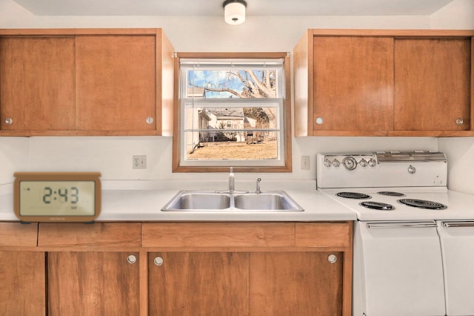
2:43
